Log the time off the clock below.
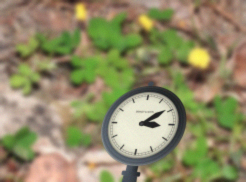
3:09
